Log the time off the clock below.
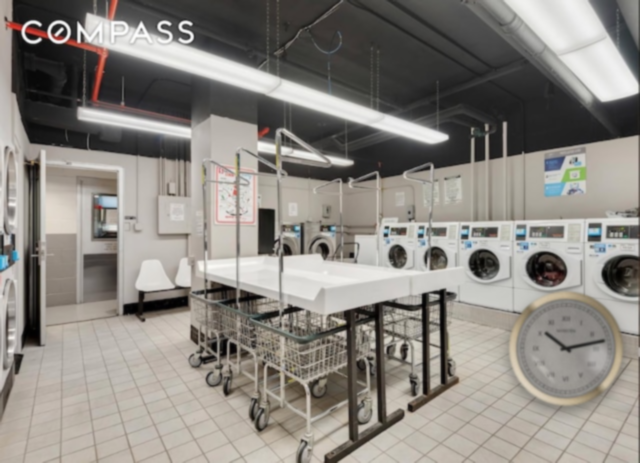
10:13
